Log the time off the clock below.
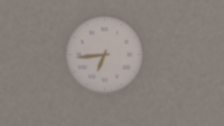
6:44
